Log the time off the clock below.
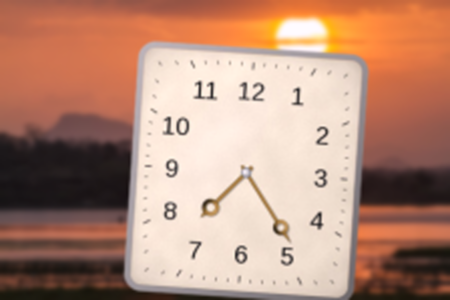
7:24
